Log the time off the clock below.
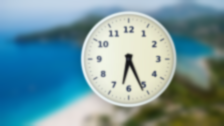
6:26
